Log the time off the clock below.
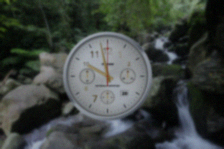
9:58
